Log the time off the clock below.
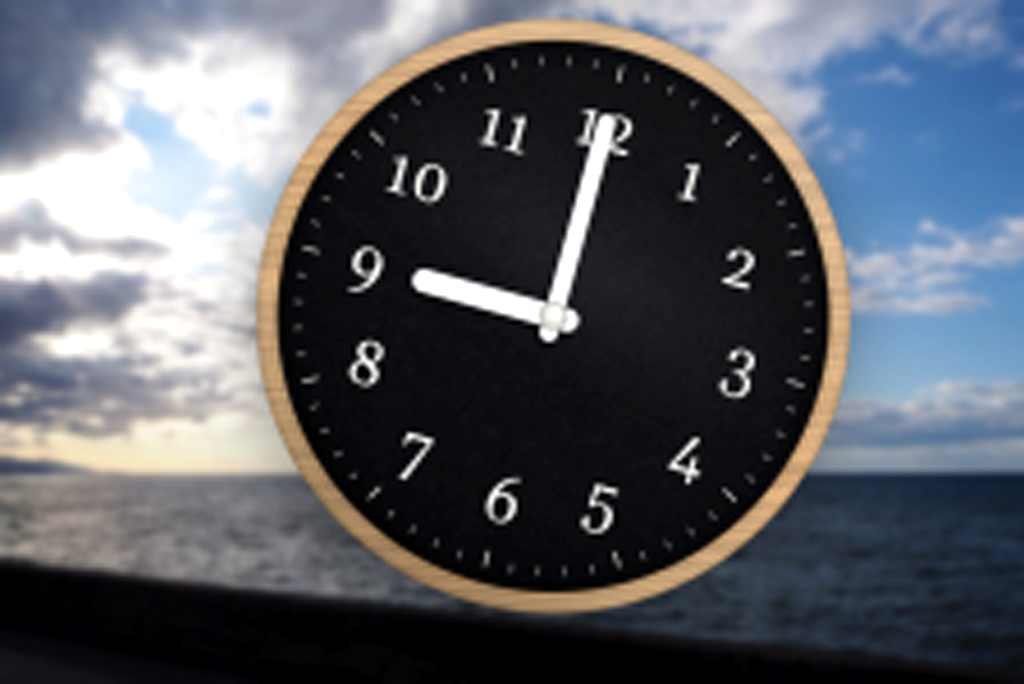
9:00
